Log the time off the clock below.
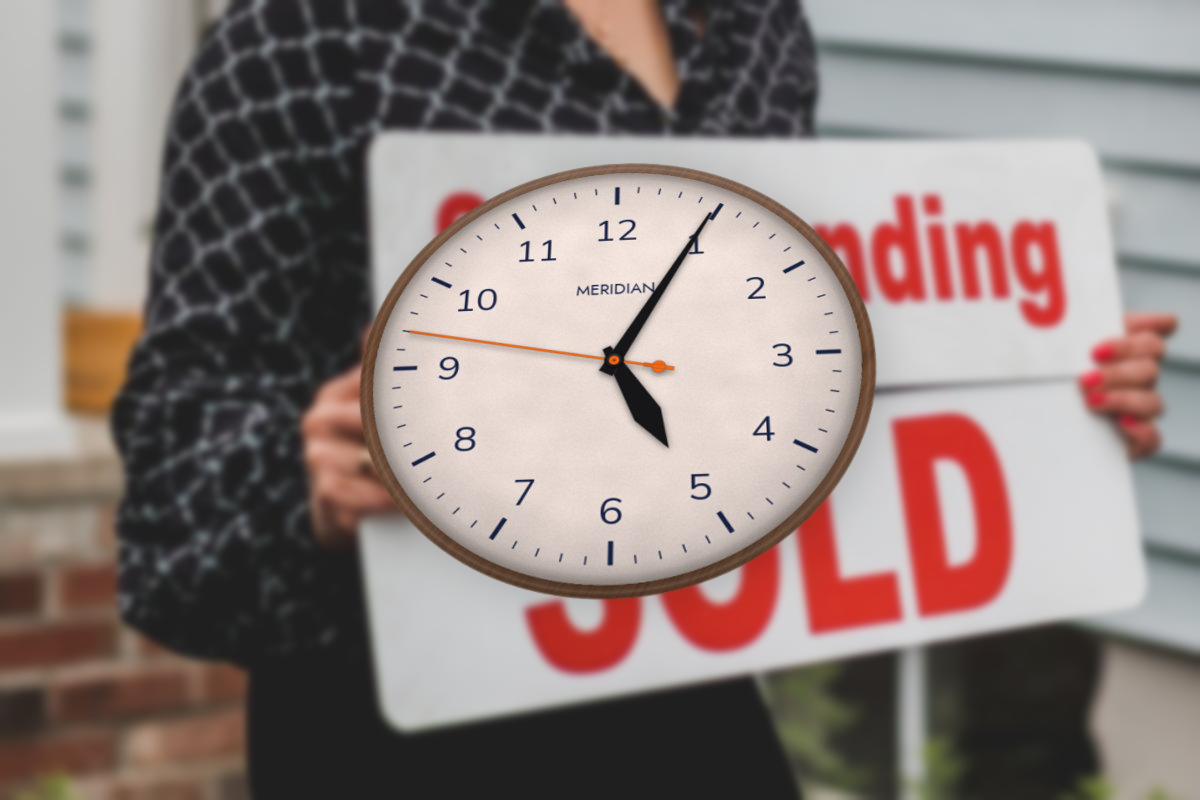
5:04:47
